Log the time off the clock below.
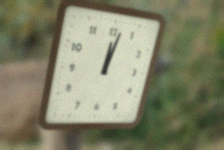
12:02
